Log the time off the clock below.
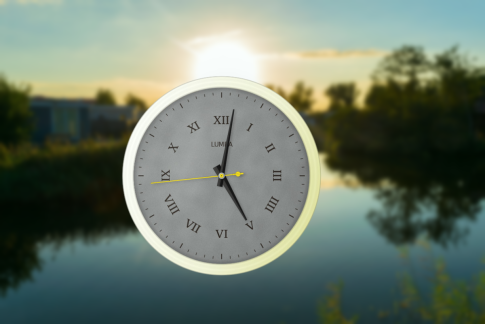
5:01:44
